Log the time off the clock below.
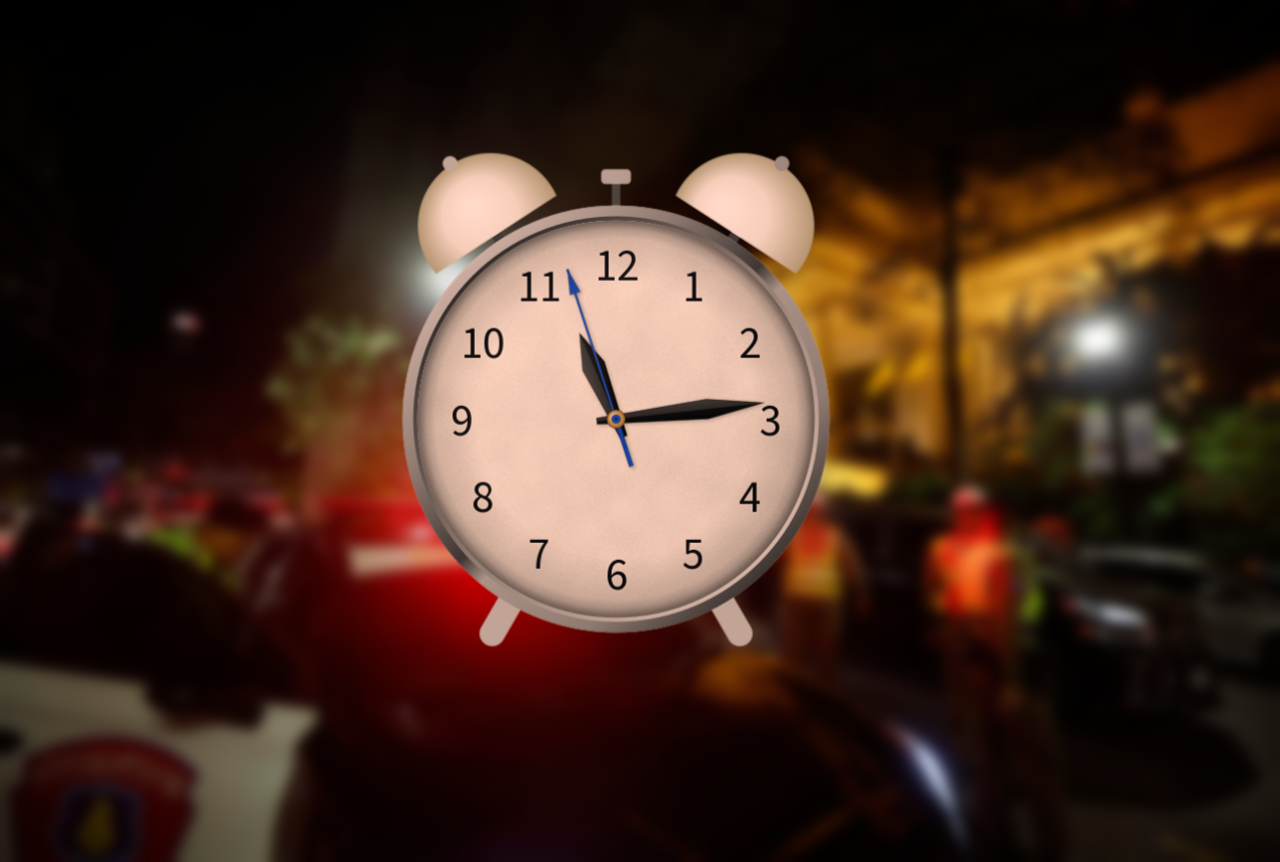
11:13:57
